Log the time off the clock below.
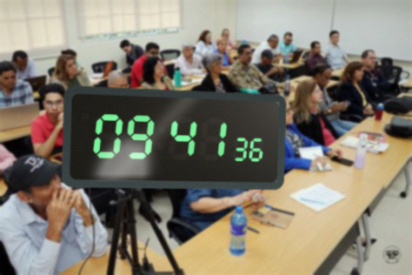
9:41:36
